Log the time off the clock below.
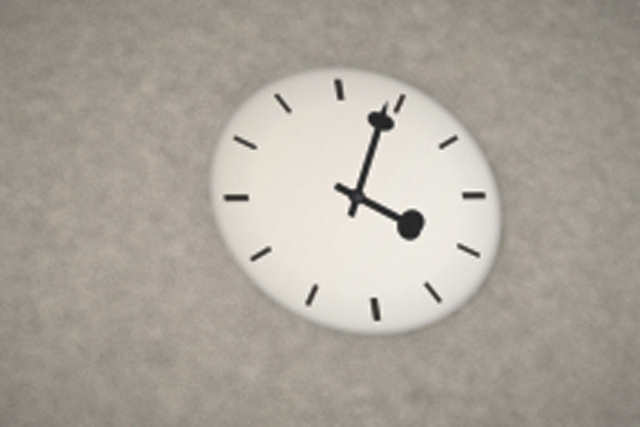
4:04
